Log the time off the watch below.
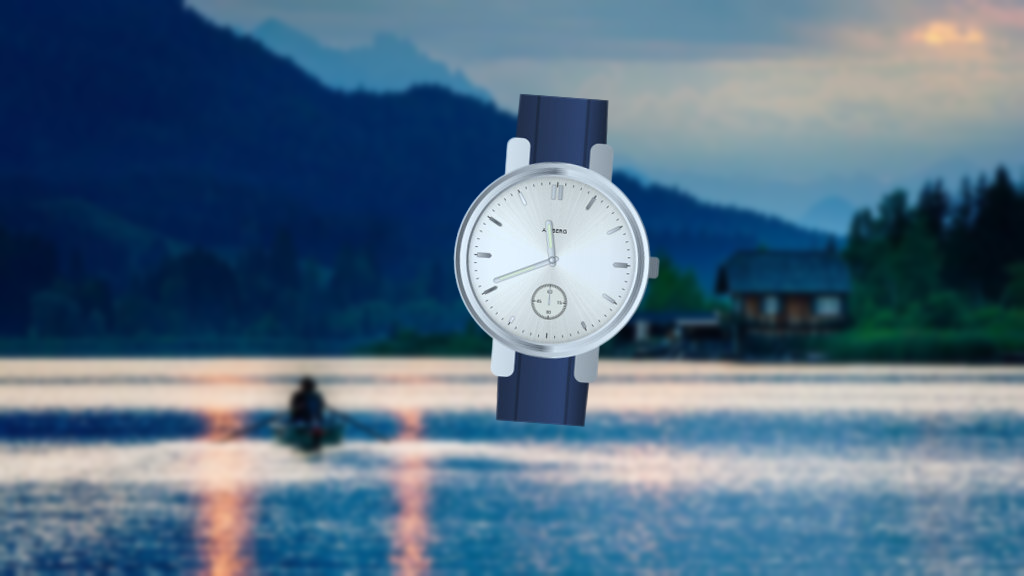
11:41
